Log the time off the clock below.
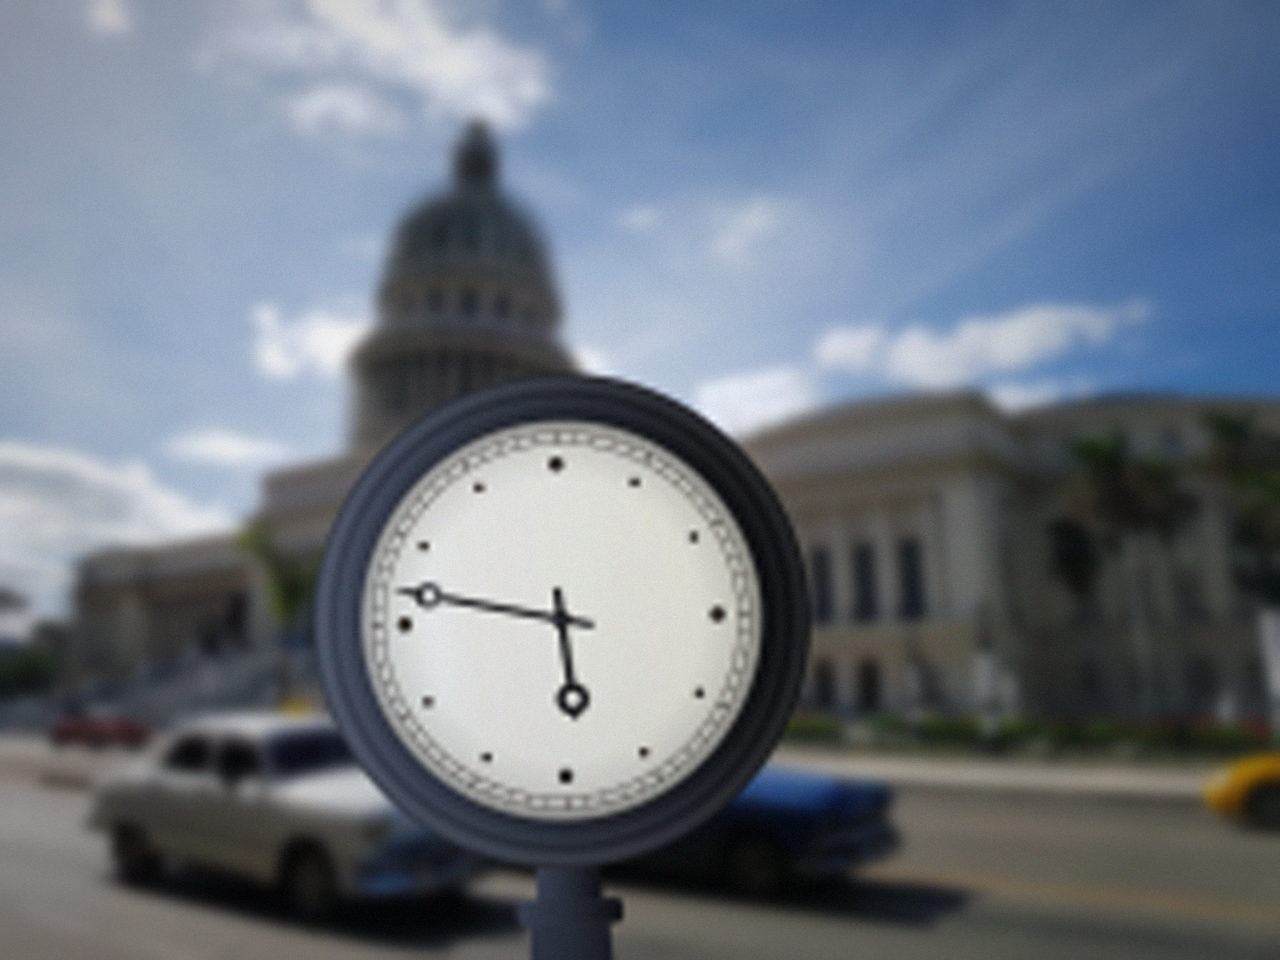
5:47
